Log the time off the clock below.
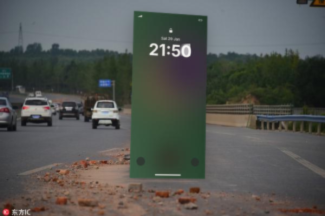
21:50
